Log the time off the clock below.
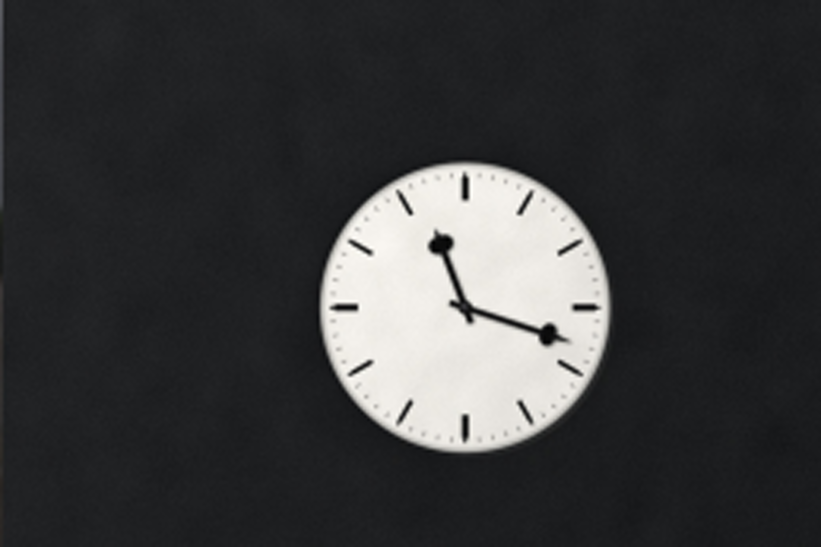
11:18
